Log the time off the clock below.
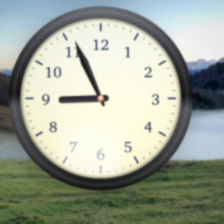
8:56
